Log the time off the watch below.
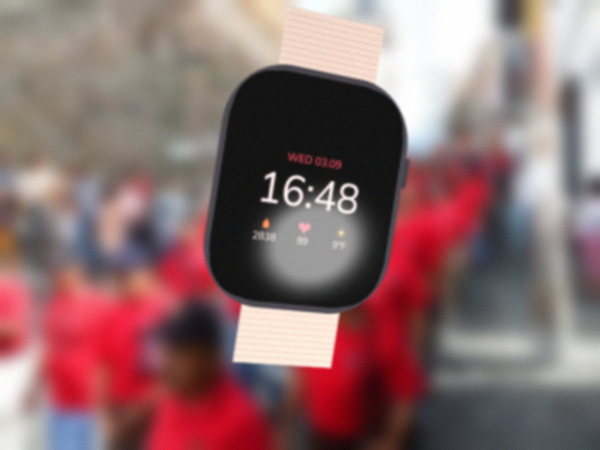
16:48
